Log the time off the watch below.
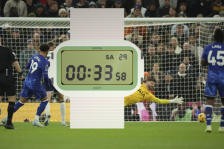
0:33:58
